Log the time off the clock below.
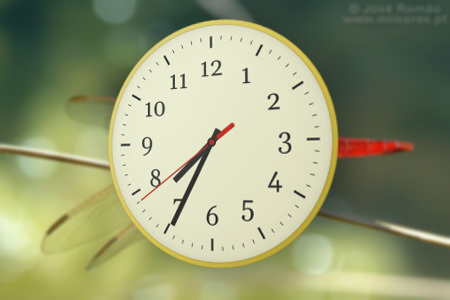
7:34:39
